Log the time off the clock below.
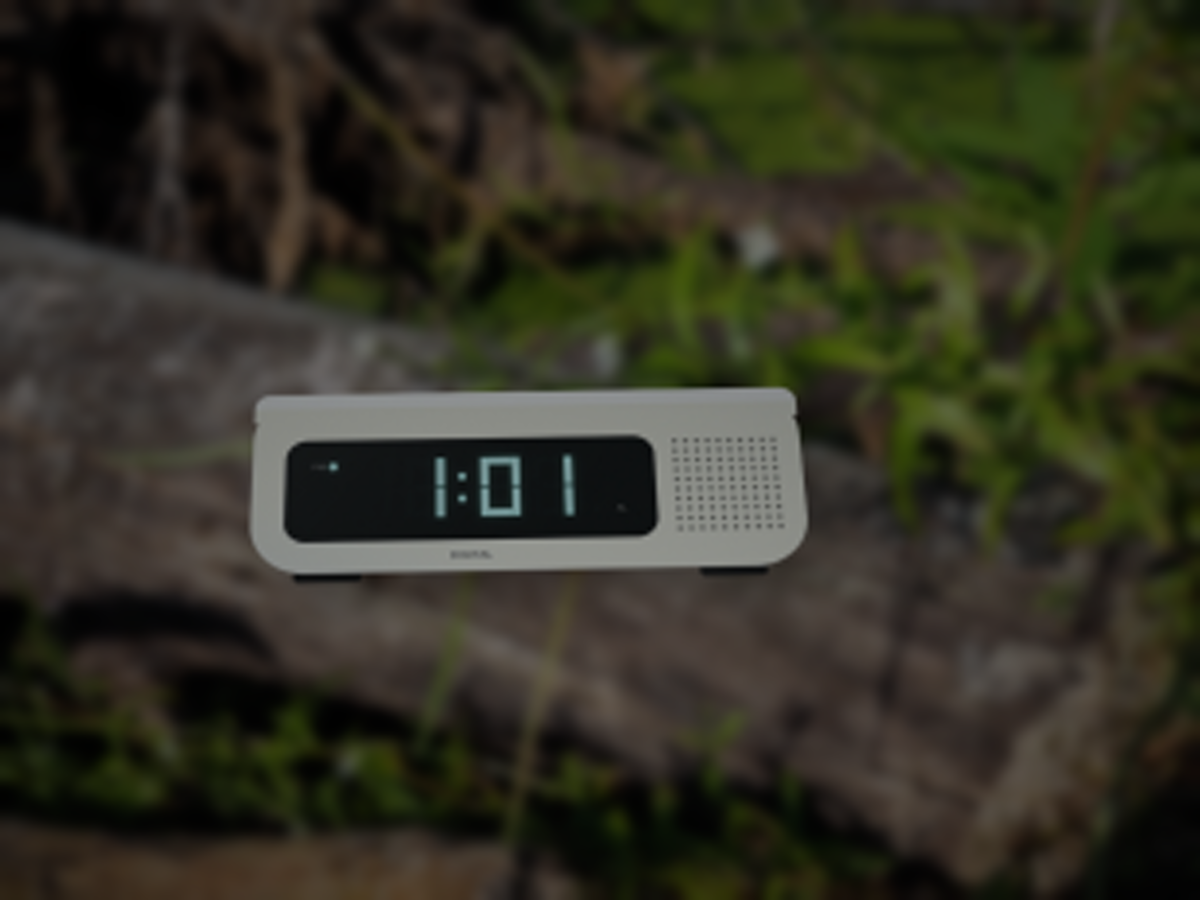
1:01
